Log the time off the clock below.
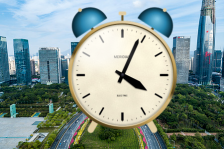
4:04
